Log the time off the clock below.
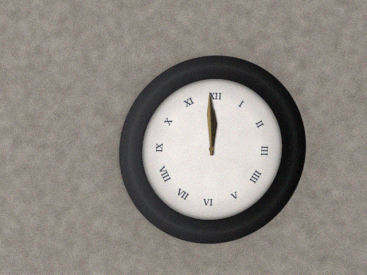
11:59
